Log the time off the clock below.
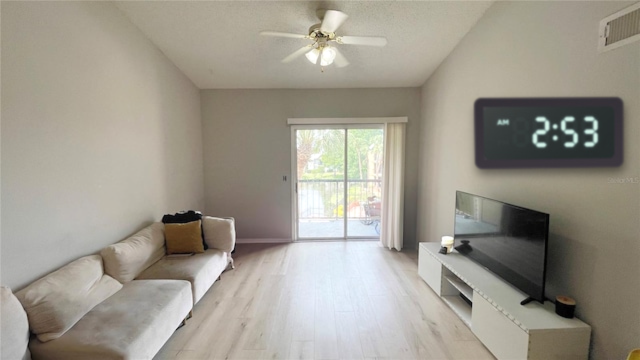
2:53
